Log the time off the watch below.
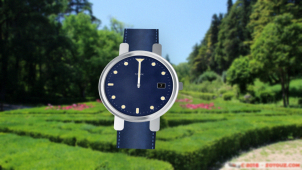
12:00
